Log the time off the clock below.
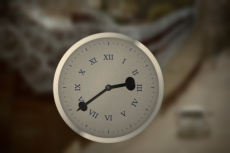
2:39
